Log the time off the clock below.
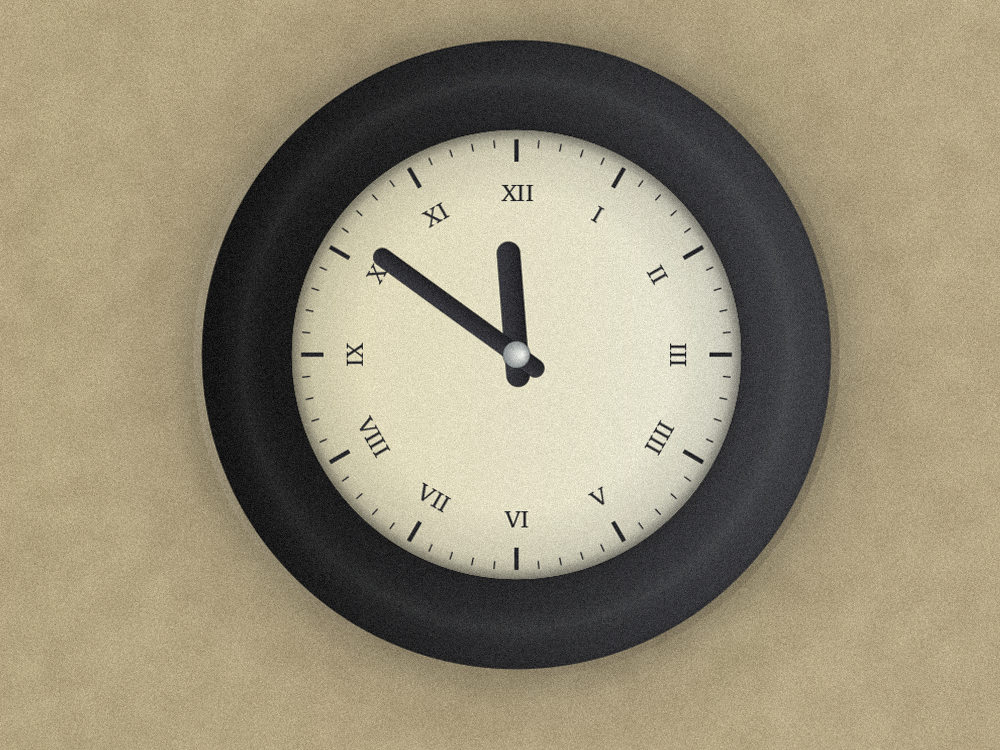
11:51
